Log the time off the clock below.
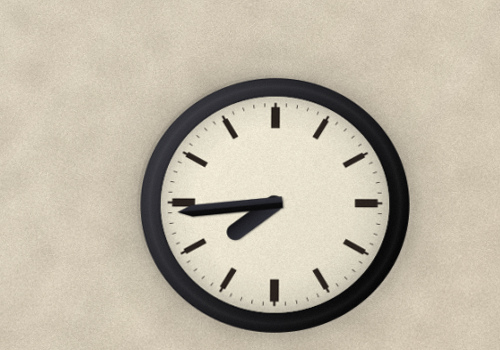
7:44
